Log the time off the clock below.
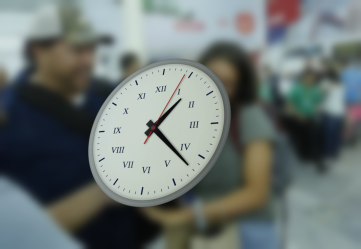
1:22:04
